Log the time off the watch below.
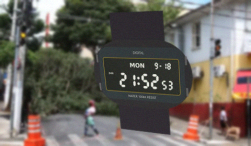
21:52:53
